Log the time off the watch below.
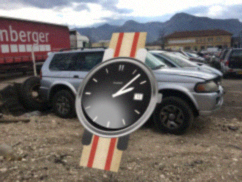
2:07
